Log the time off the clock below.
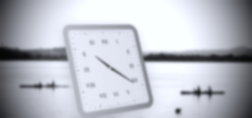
10:21
